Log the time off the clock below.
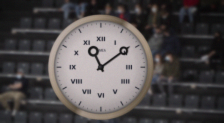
11:09
